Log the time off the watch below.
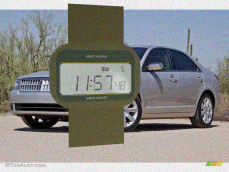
11:57:48
